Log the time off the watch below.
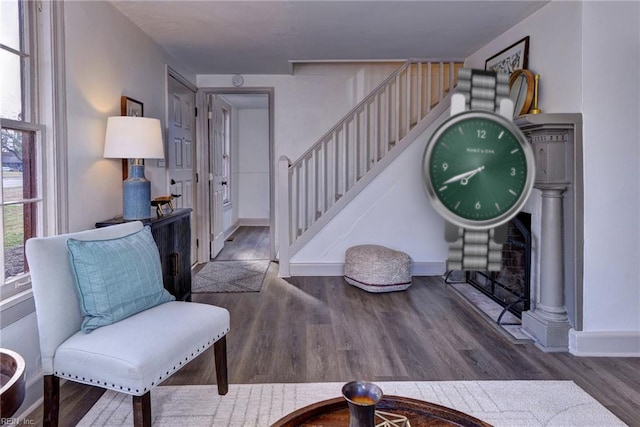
7:41
